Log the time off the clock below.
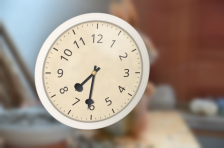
7:31
